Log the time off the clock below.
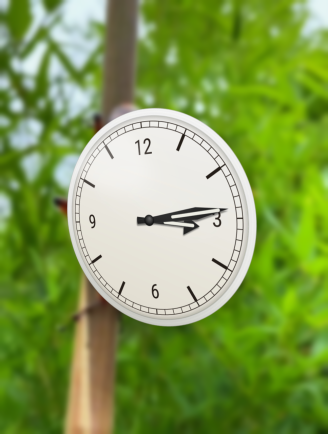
3:14
